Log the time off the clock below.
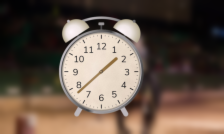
1:38
